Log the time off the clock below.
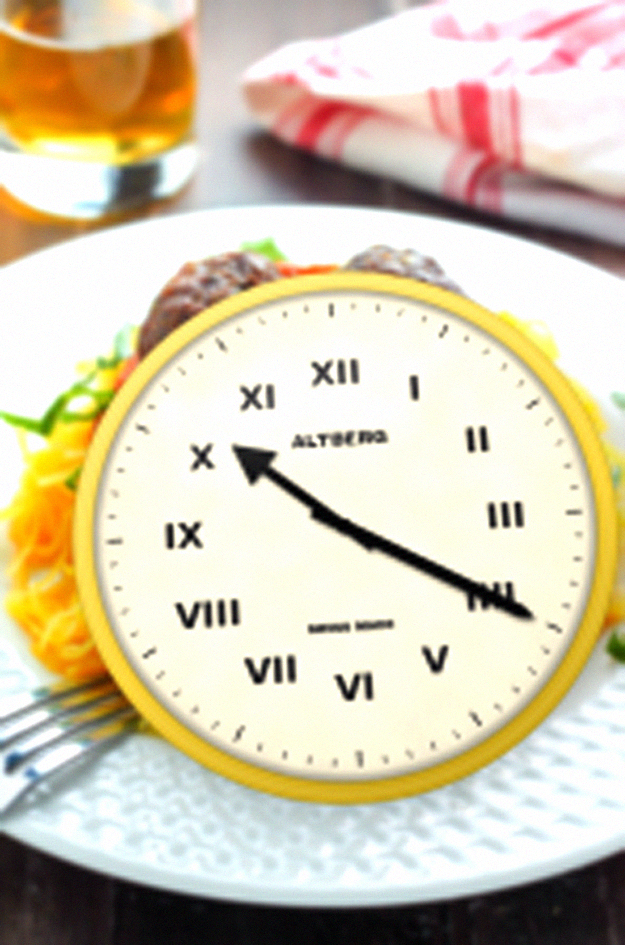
10:20
